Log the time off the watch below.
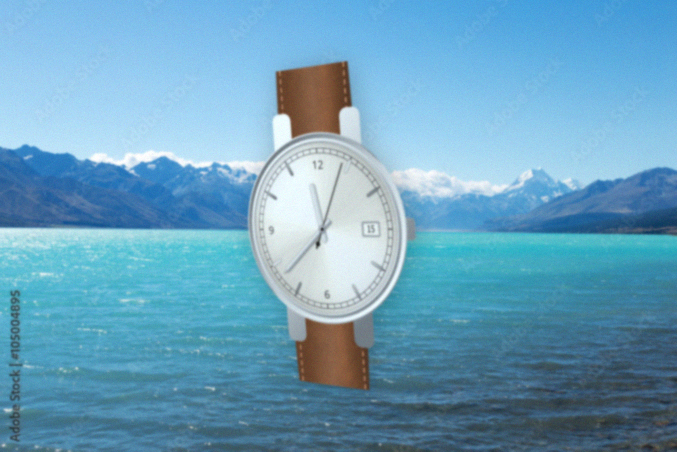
11:38:04
